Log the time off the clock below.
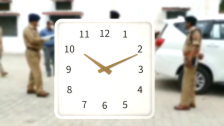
10:11
